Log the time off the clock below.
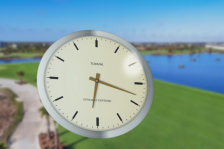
6:18
